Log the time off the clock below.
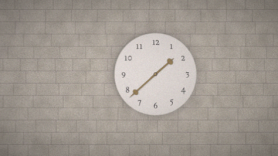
1:38
